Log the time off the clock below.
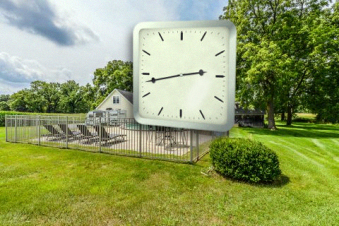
2:43
